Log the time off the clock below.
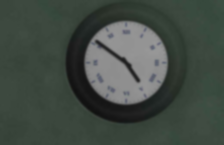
4:51
